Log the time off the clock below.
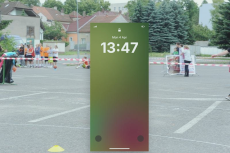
13:47
